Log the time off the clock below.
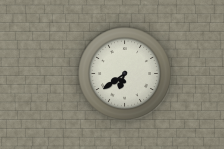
6:39
